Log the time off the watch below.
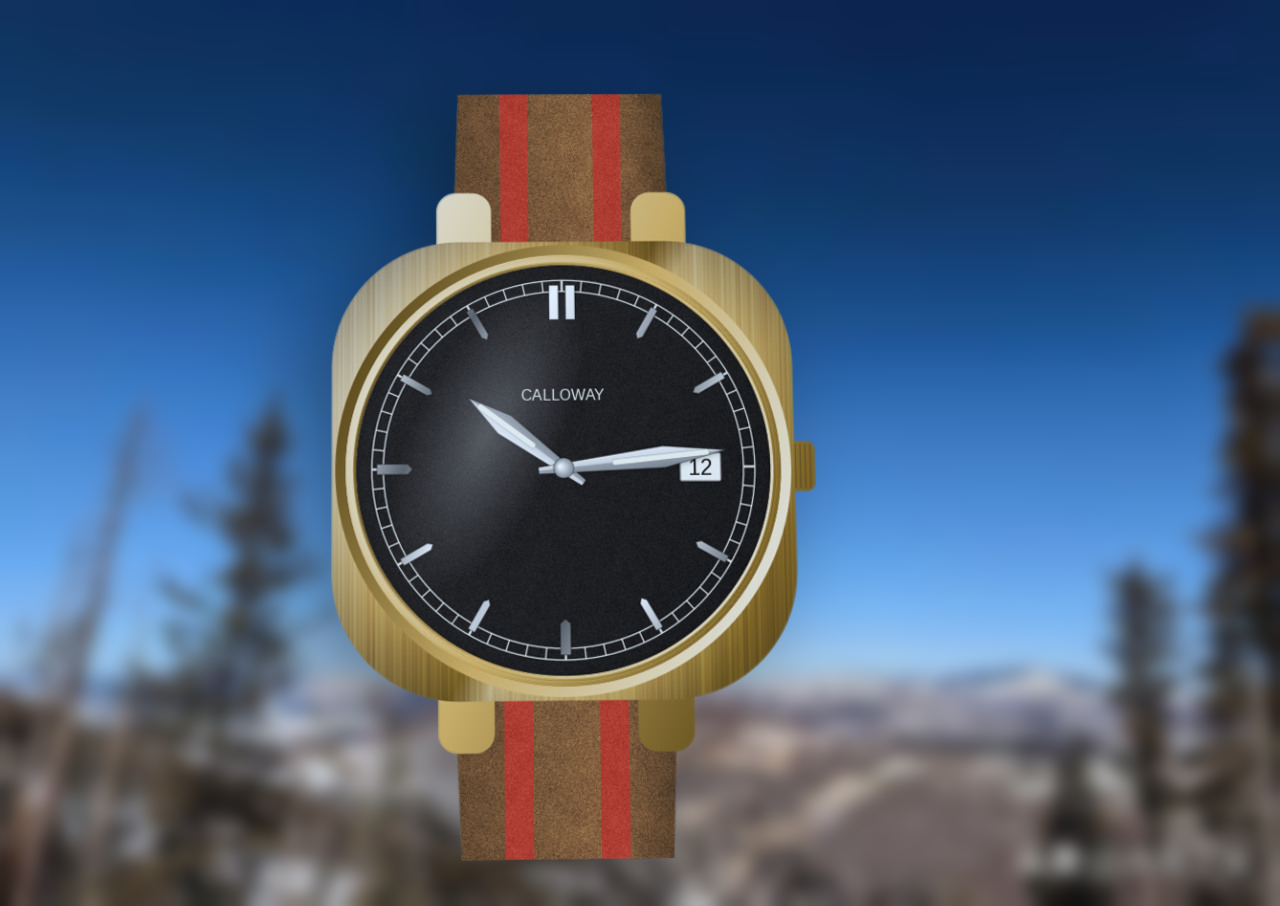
10:14
